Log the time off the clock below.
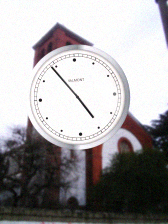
4:54
